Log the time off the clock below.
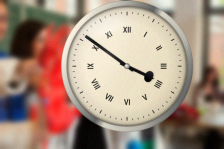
3:51
